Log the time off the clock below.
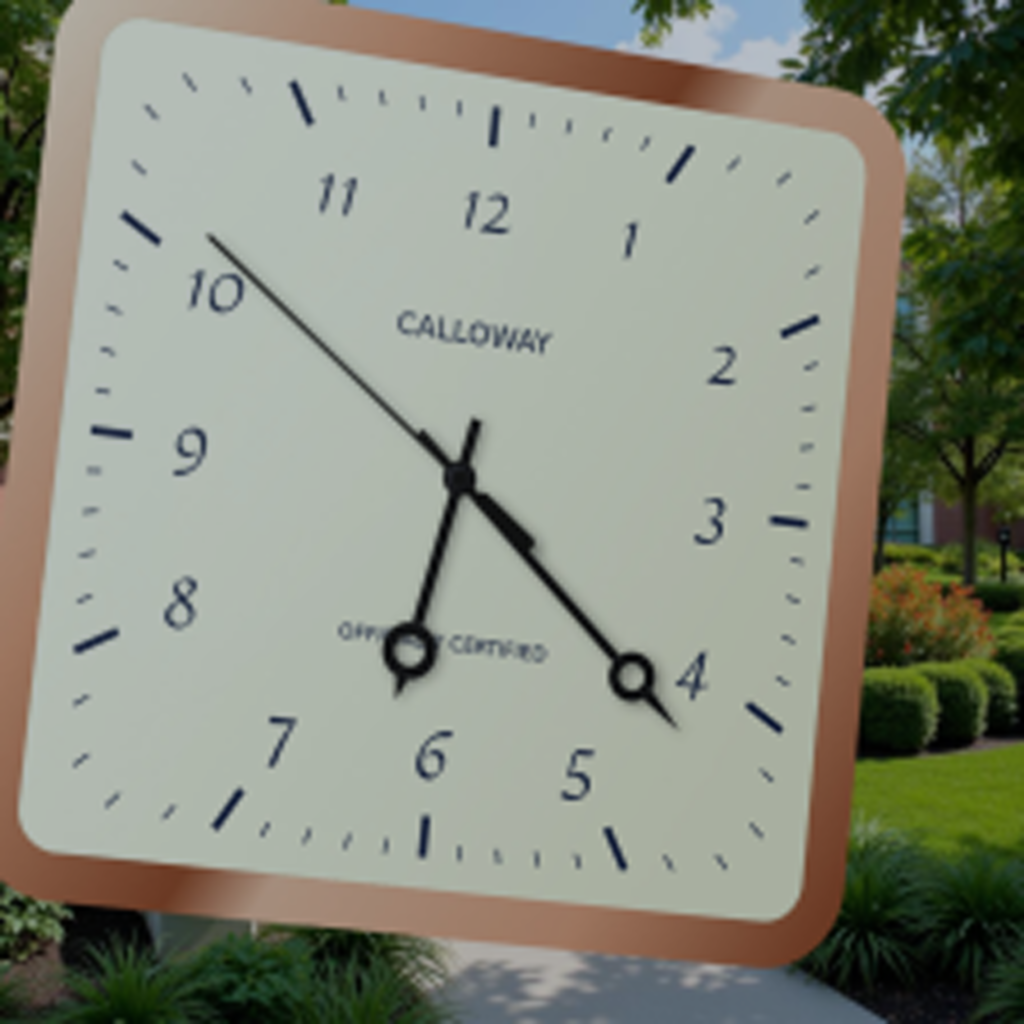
6:21:51
